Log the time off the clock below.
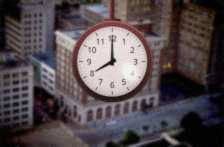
8:00
